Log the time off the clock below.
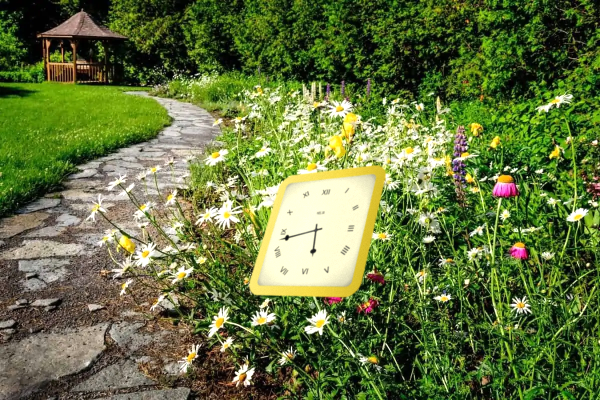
5:43
